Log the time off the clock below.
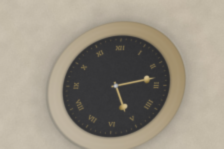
5:13
